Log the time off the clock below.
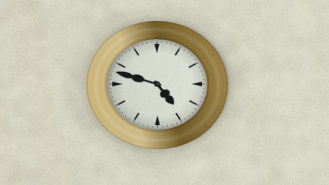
4:48
